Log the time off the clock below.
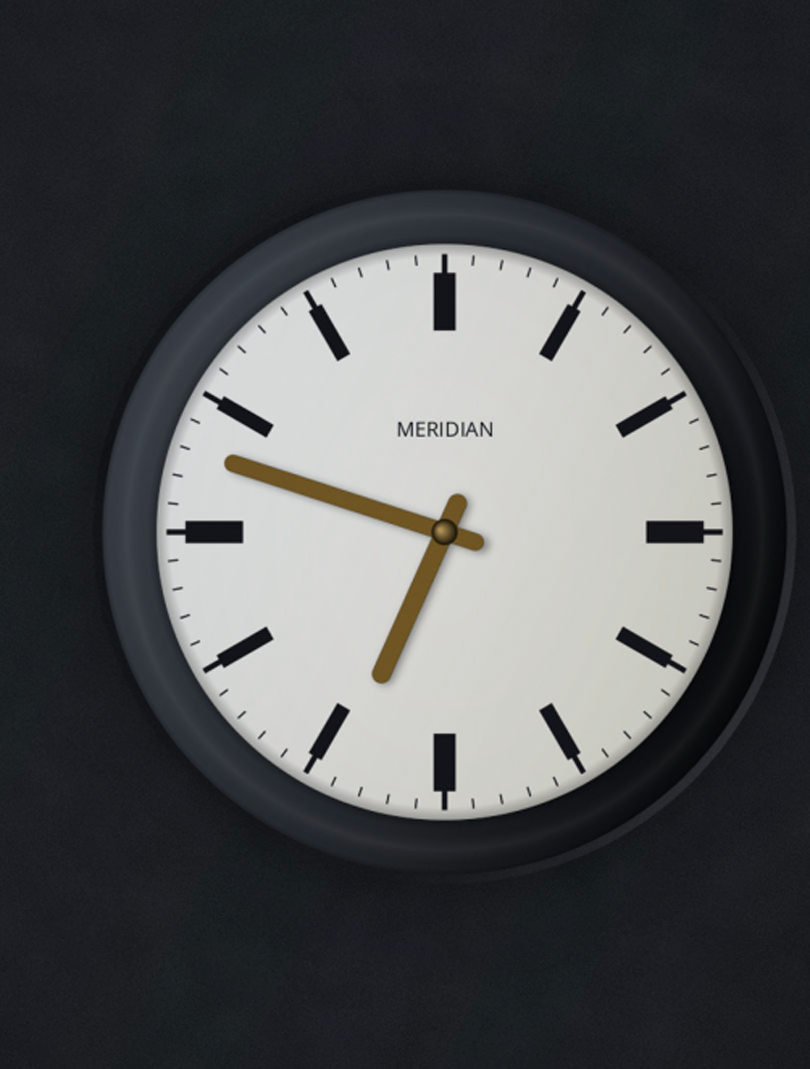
6:48
